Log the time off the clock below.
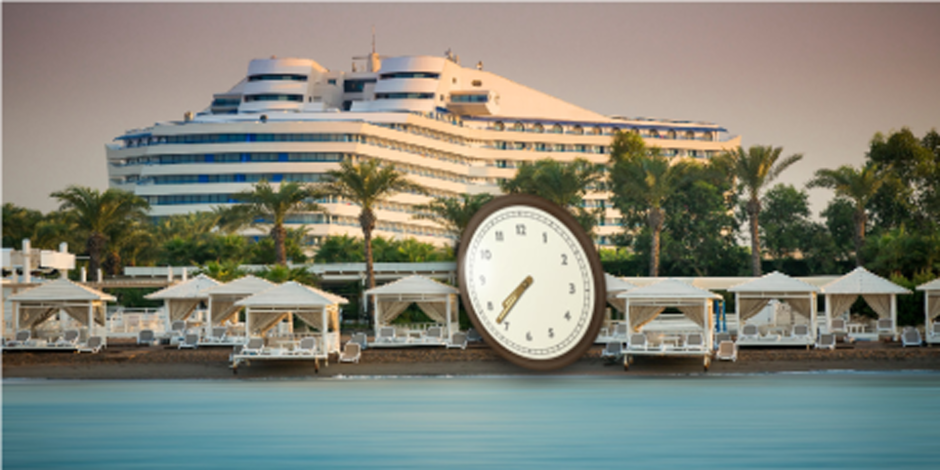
7:37
